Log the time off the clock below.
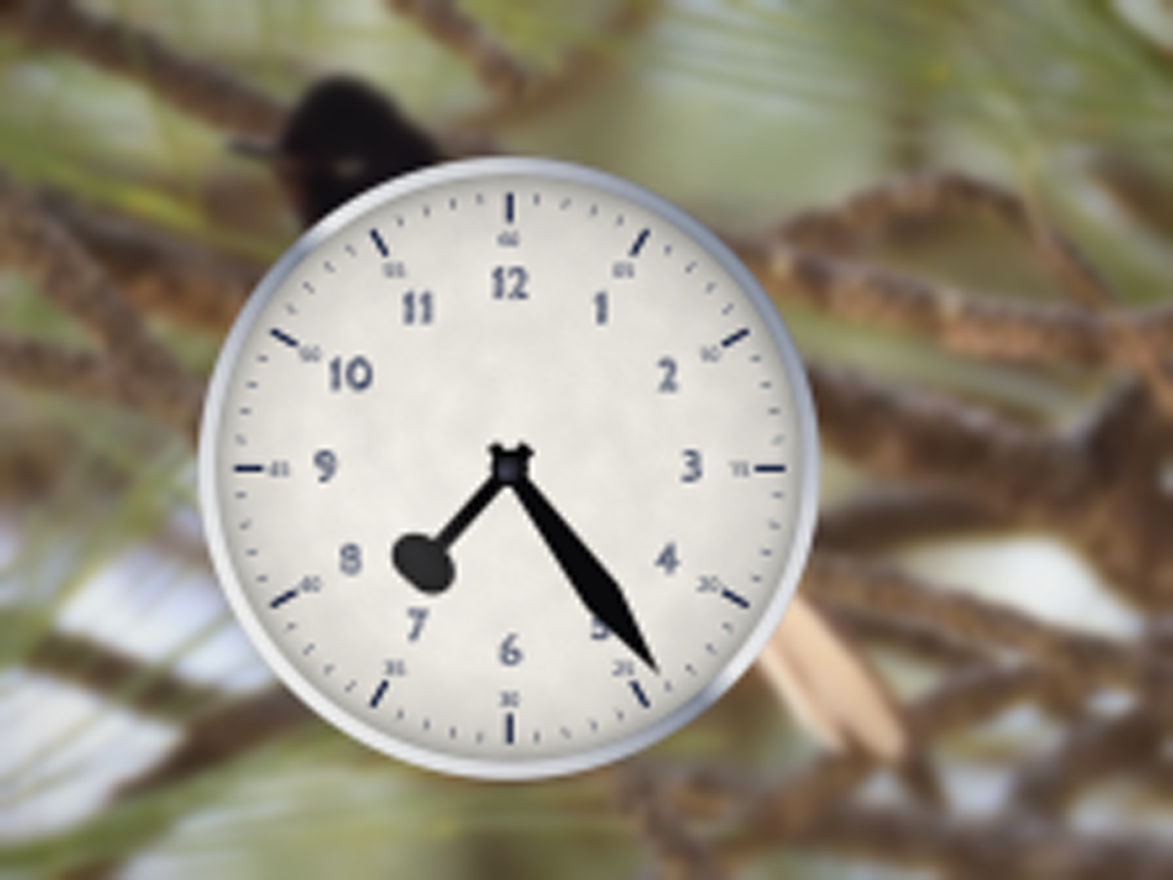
7:24
